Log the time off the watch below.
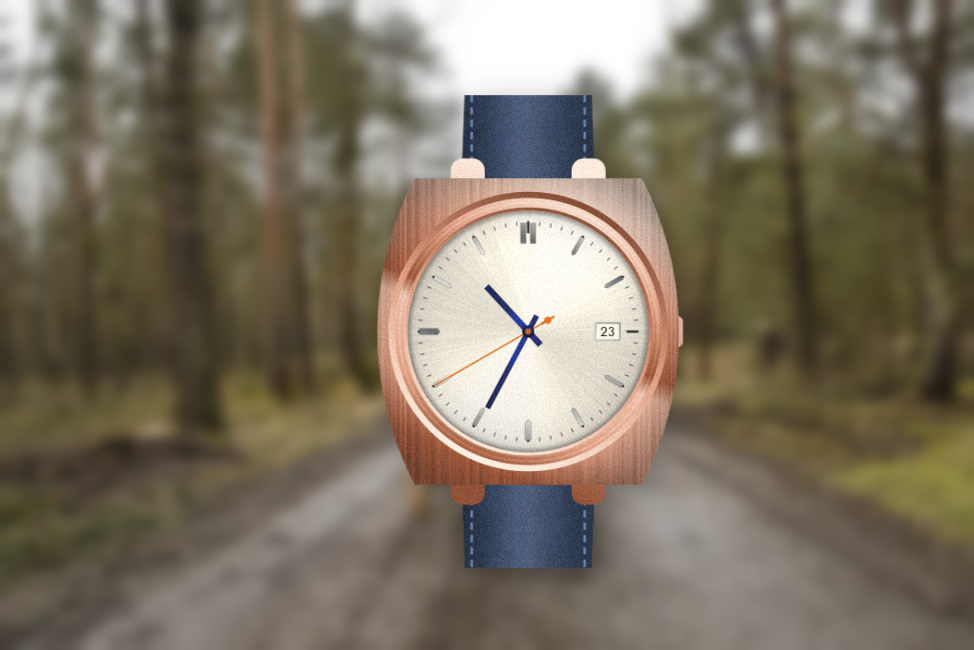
10:34:40
